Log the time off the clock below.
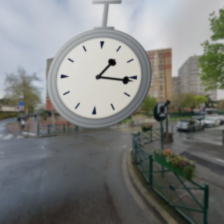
1:16
